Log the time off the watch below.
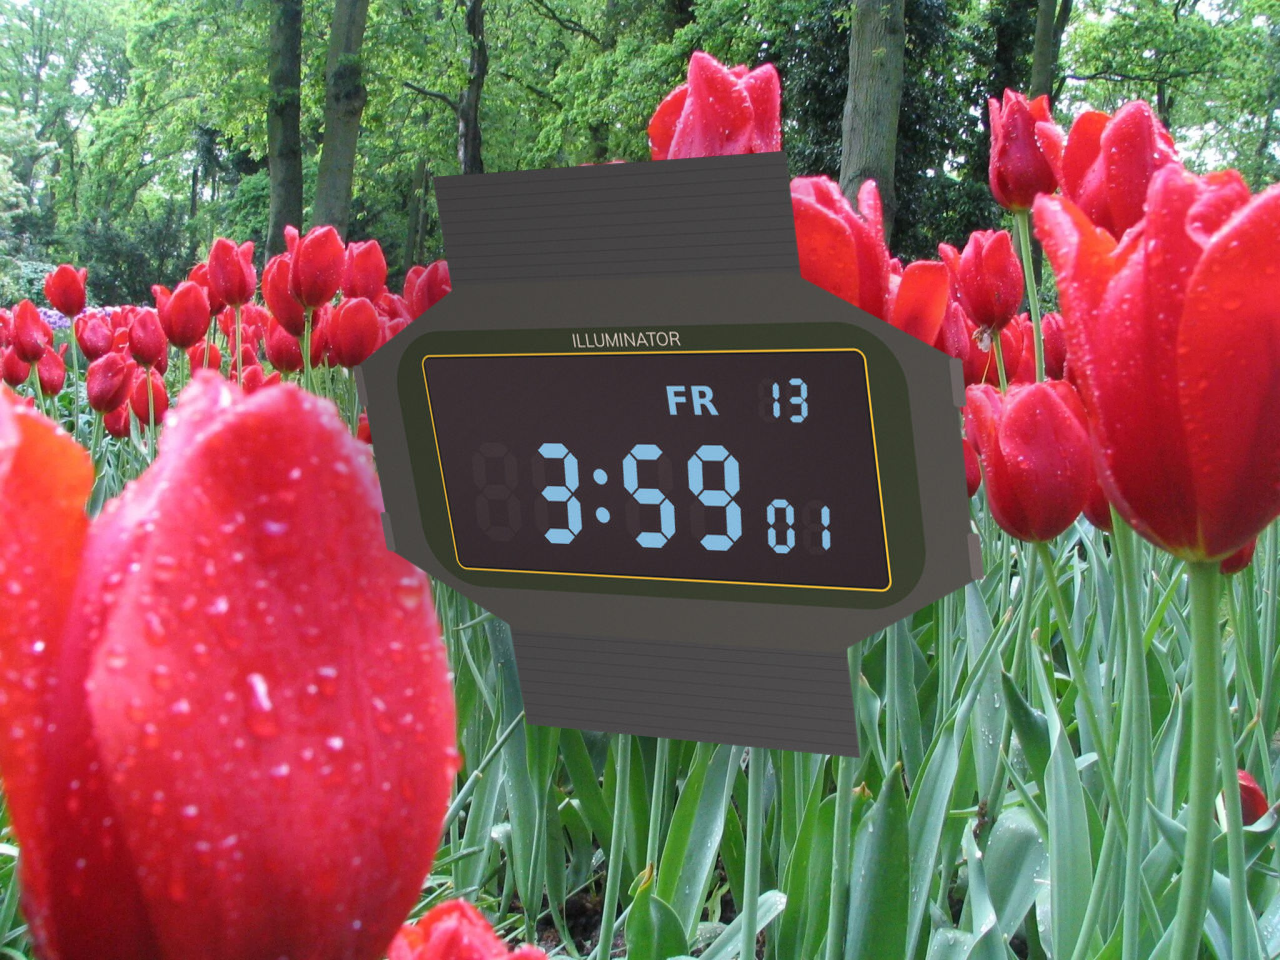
3:59:01
